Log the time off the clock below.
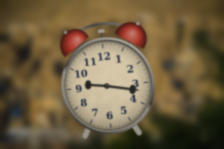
9:17
